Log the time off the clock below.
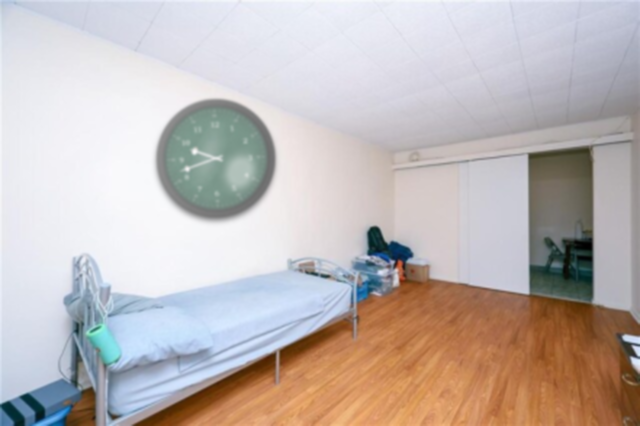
9:42
